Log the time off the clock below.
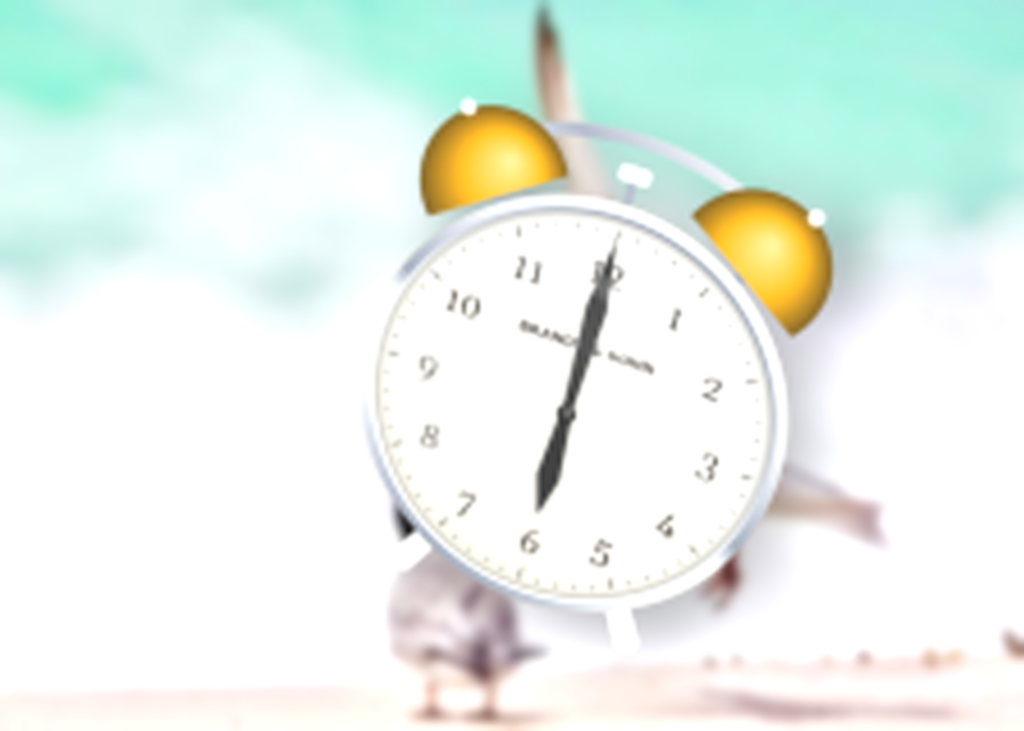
6:00
